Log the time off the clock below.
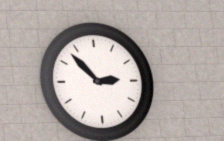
2:53
